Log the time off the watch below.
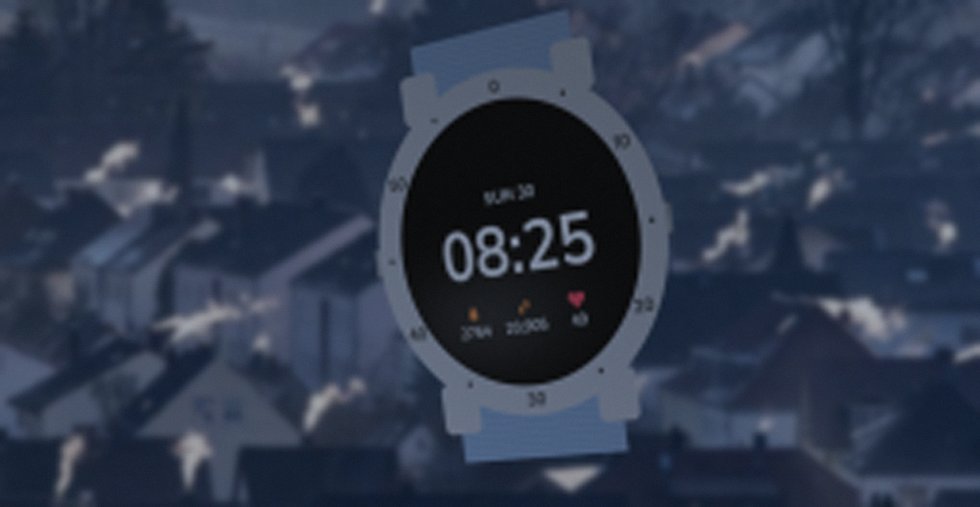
8:25
